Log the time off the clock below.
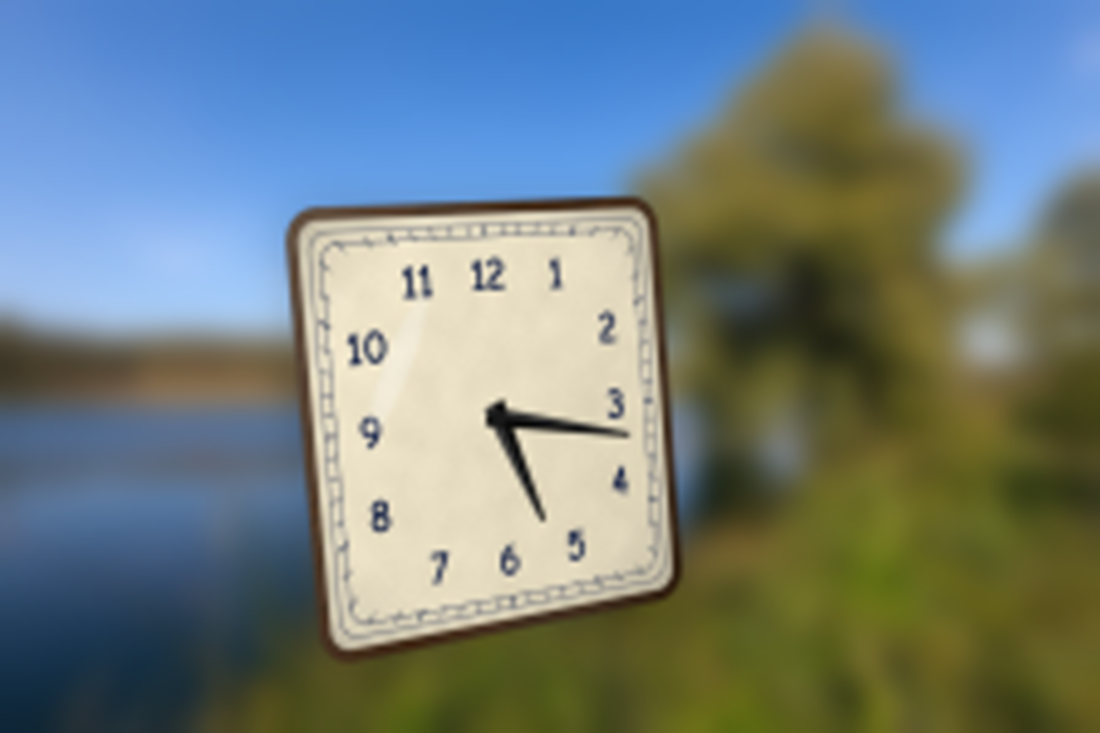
5:17
